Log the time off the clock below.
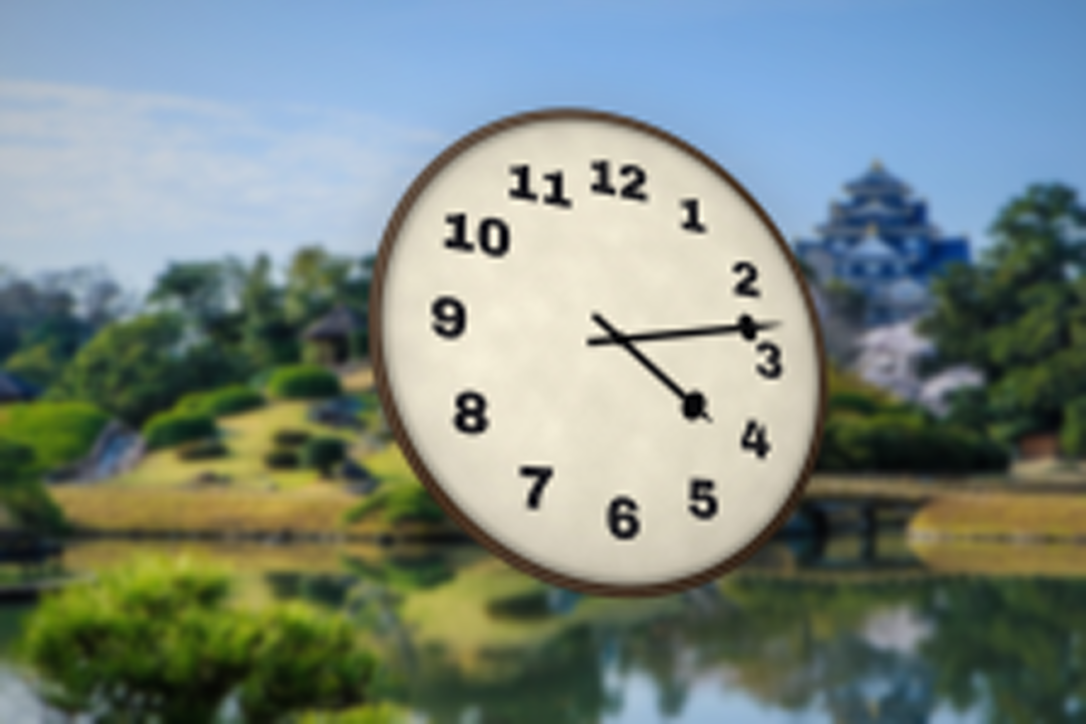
4:13
